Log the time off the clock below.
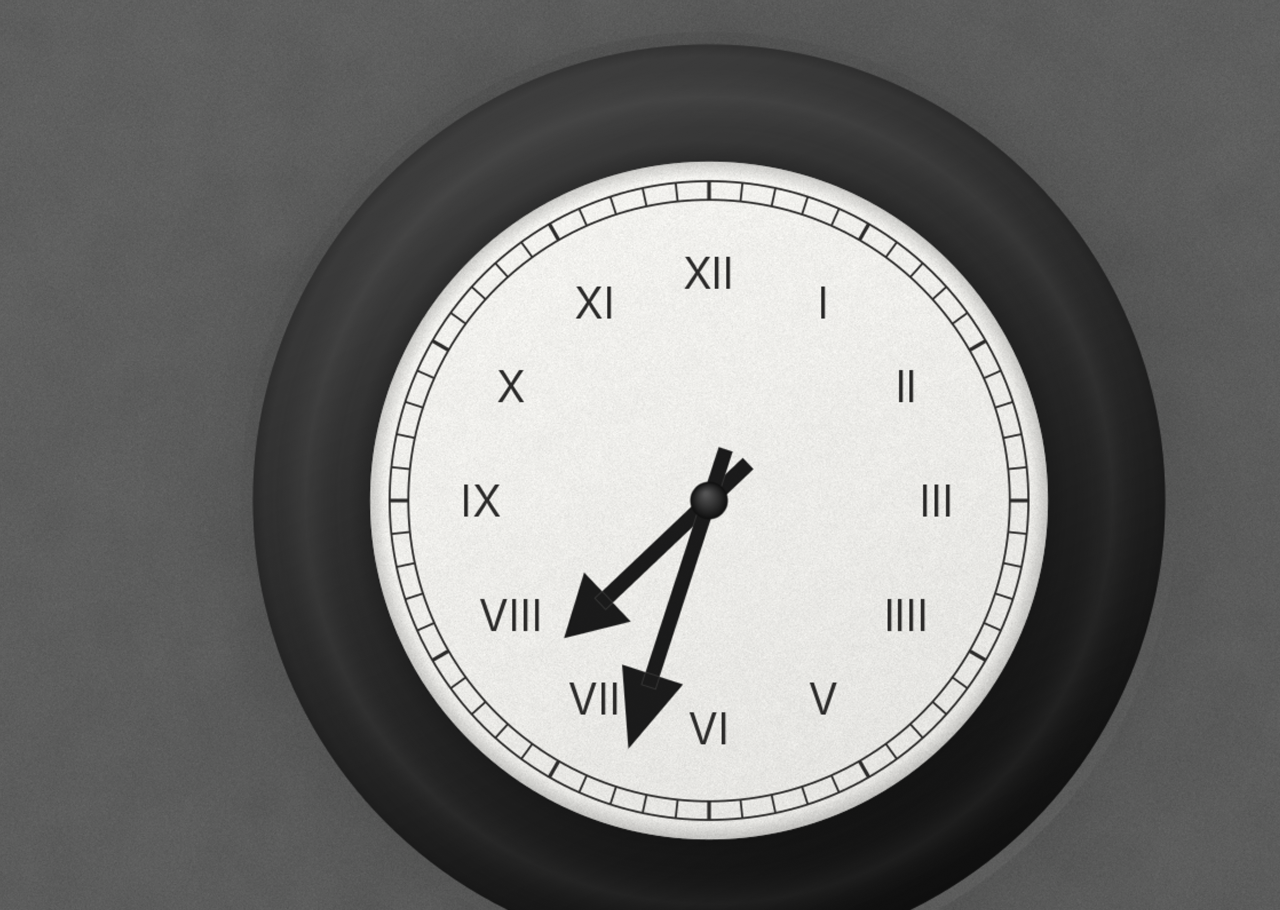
7:33
